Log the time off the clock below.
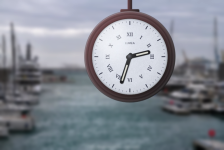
2:33
